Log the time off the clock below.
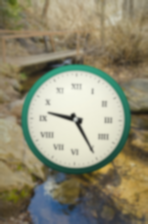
9:25
